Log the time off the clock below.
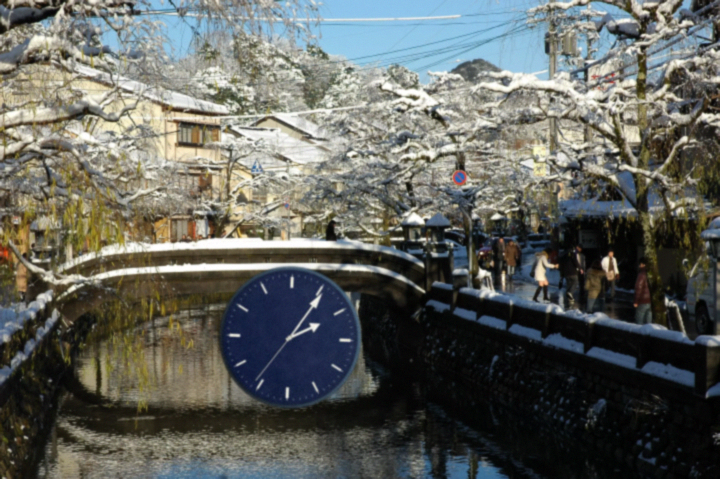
2:05:36
